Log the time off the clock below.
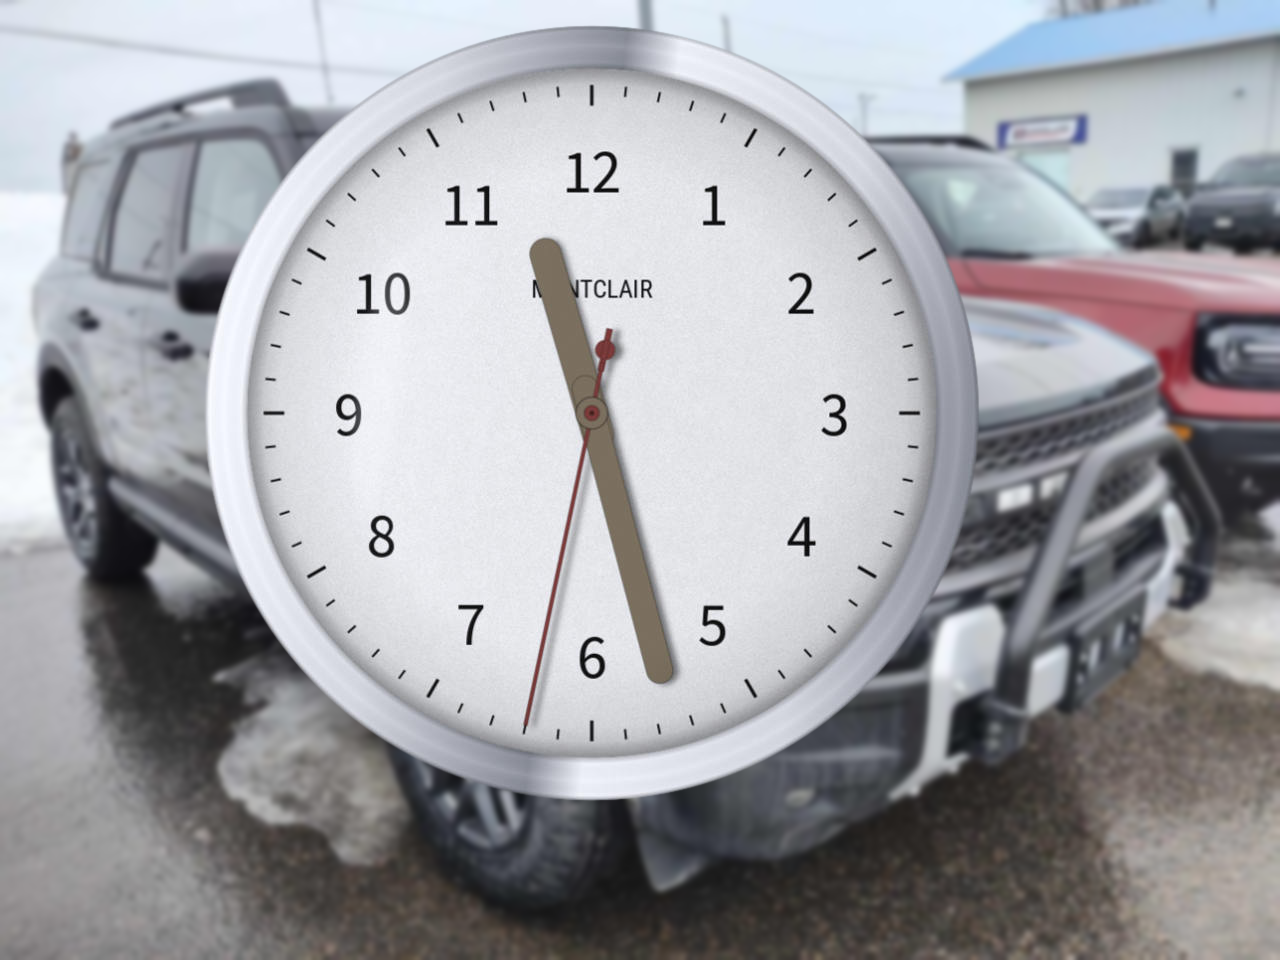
11:27:32
